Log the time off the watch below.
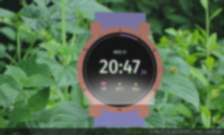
20:47
